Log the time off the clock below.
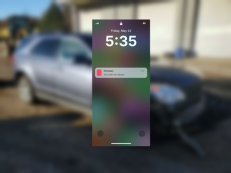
5:35
